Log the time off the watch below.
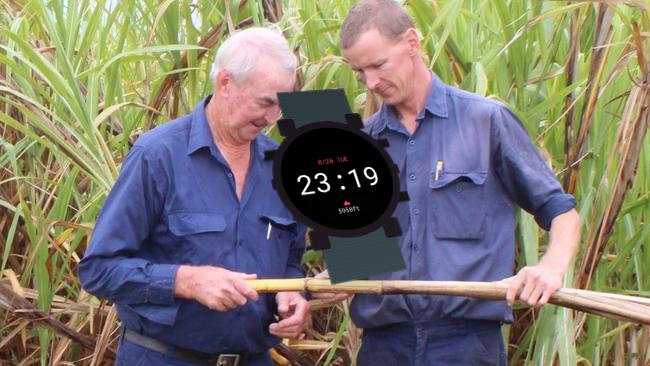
23:19
